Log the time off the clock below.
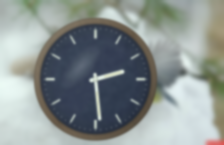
2:29
